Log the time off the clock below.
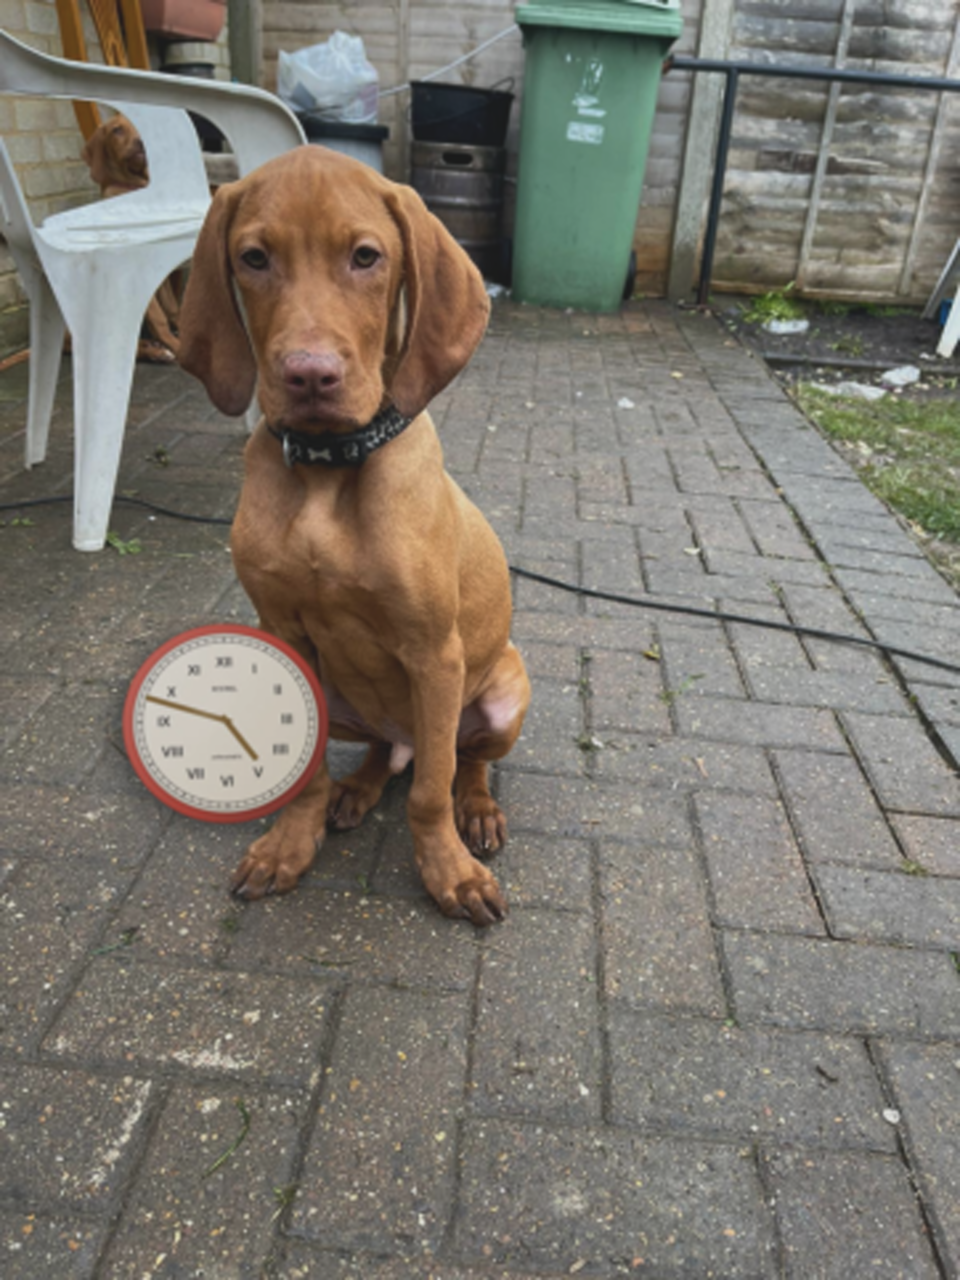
4:48
